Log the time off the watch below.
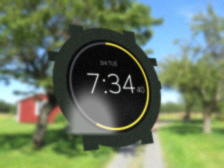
7:34
